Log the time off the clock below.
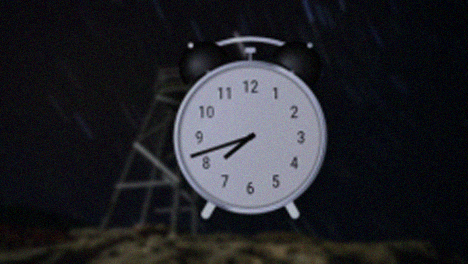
7:42
